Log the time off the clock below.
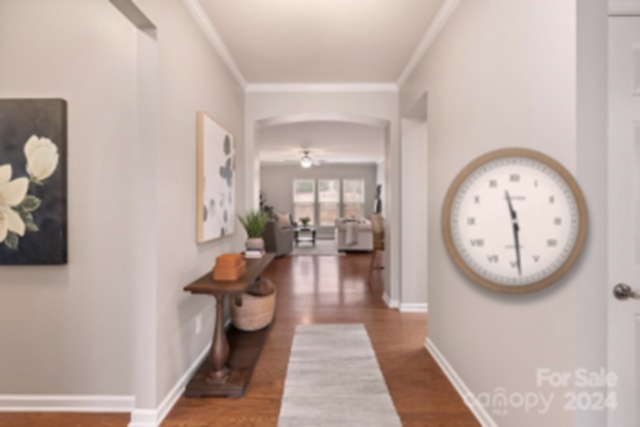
11:29
